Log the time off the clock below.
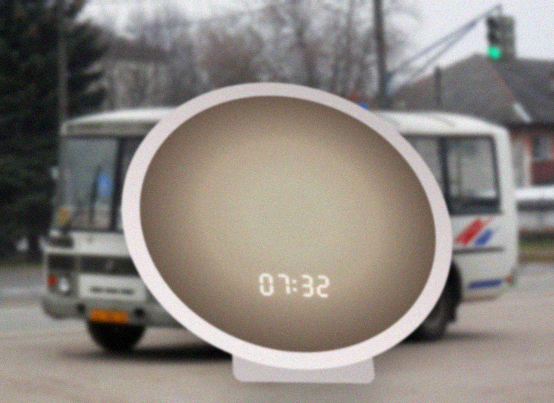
7:32
